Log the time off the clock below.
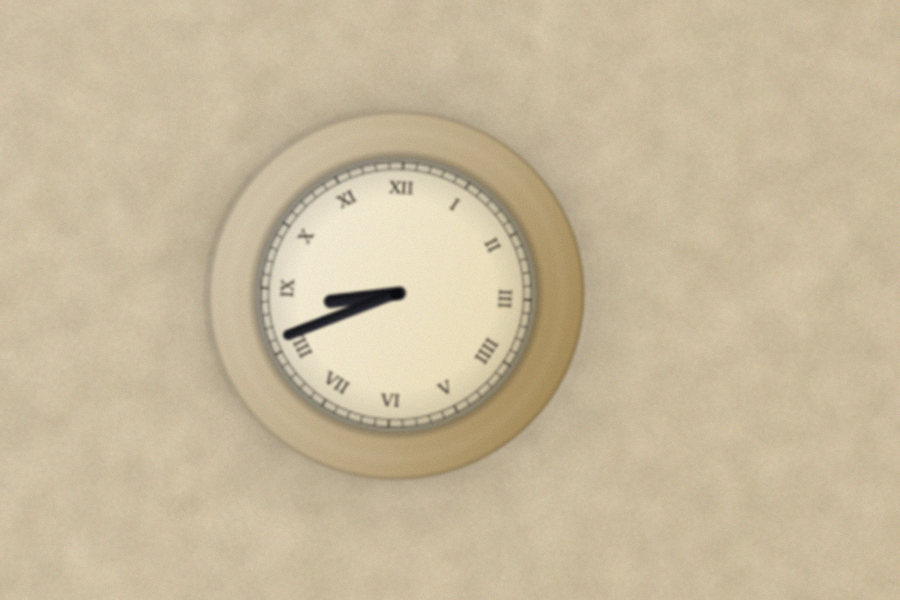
8:41
